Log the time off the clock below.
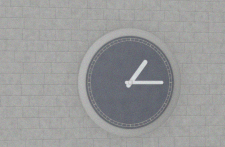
1:15
